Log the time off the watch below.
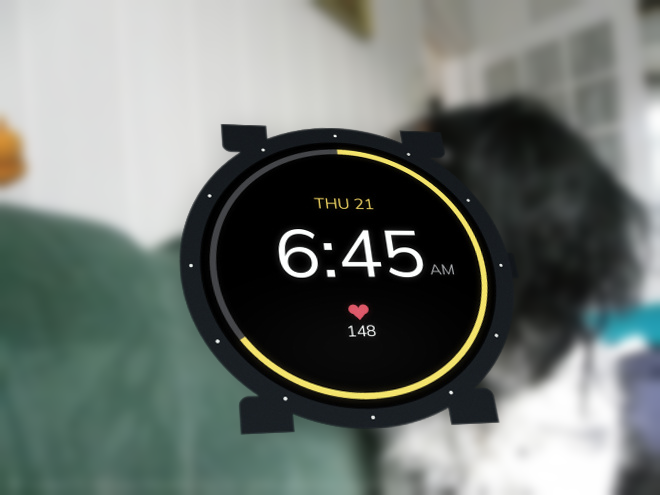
6:45
